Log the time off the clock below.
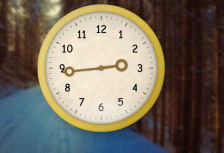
2:44
